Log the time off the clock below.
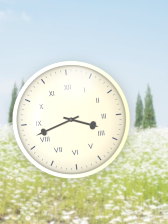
3:42
